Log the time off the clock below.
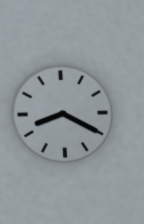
8:20
